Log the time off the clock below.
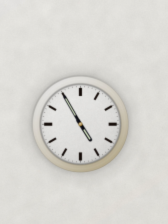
4:55
